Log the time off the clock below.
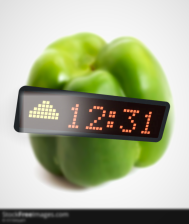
12:31
